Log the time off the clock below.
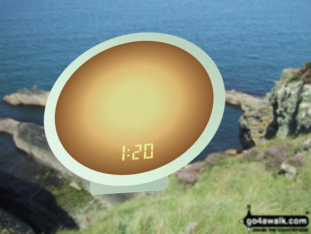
1:20
